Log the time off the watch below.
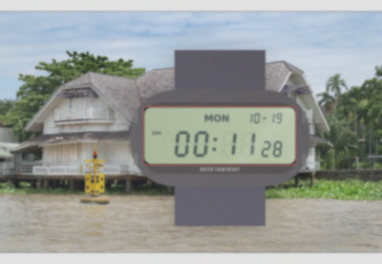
0:11:28
